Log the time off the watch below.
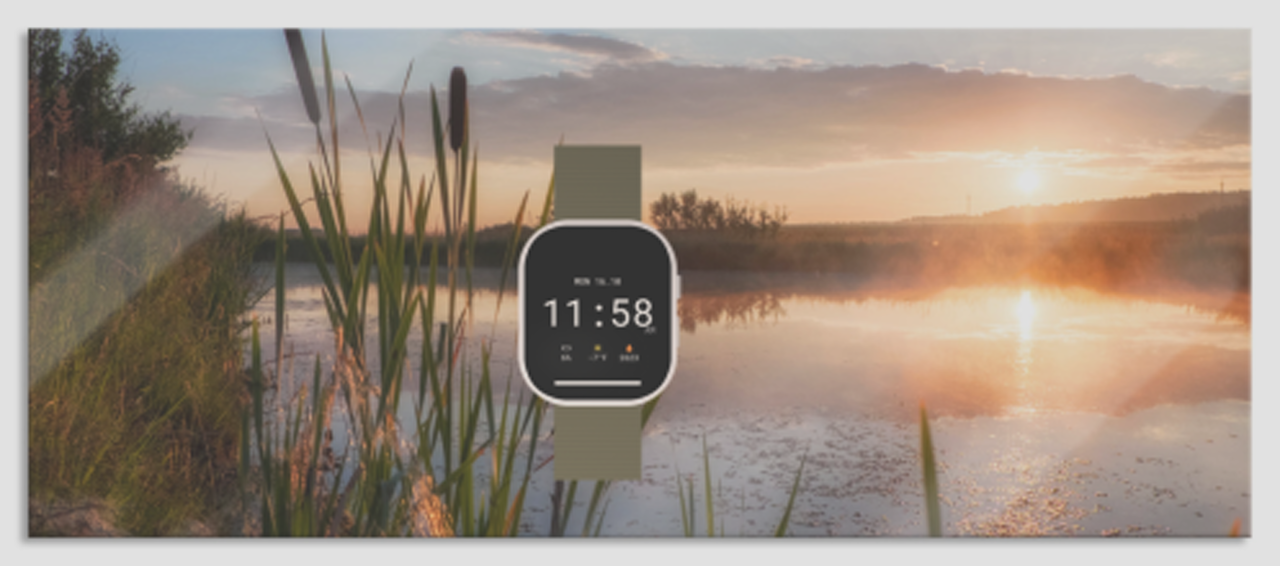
11:58
